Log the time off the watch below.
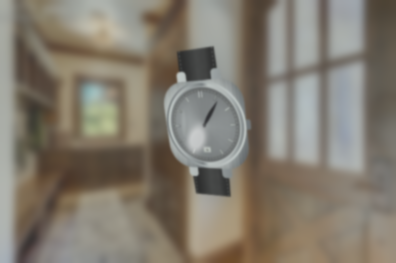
1:06
